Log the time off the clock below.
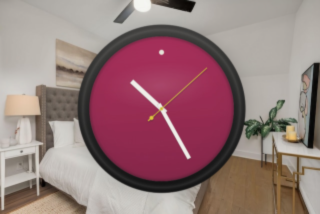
10:25:08
